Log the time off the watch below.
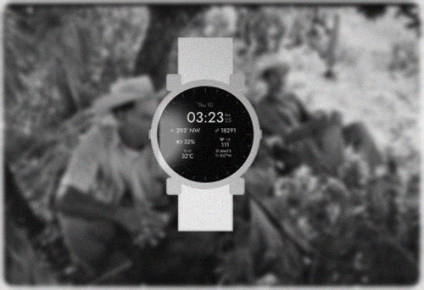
3:23
